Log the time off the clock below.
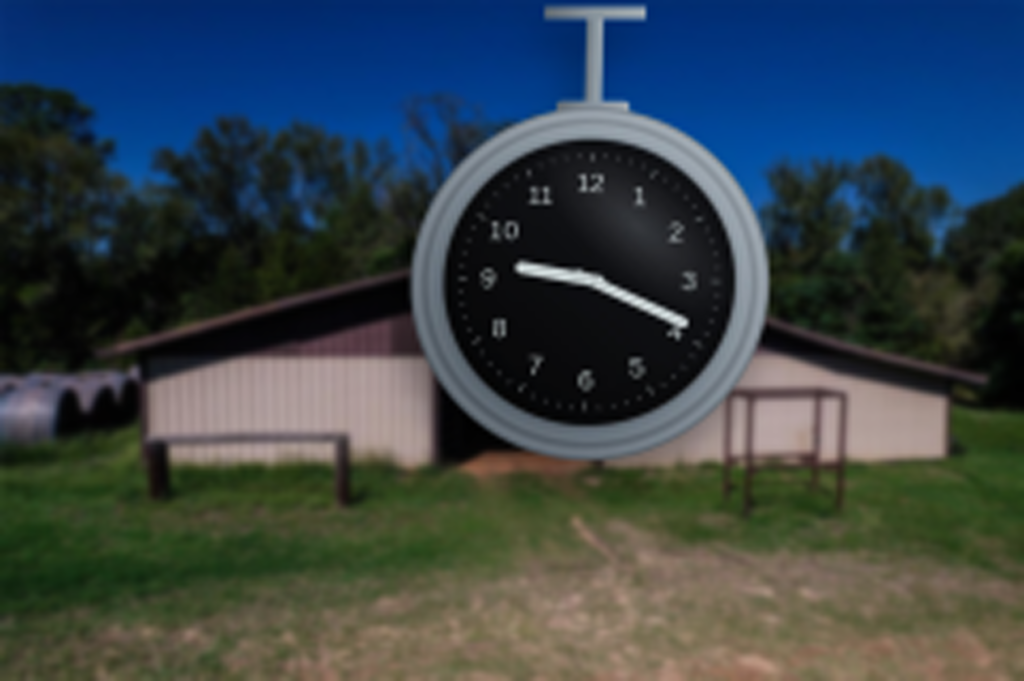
9:19
